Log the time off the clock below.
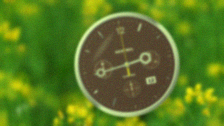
2:44
